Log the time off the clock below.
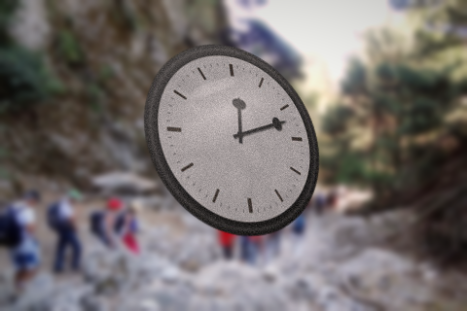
12:12
